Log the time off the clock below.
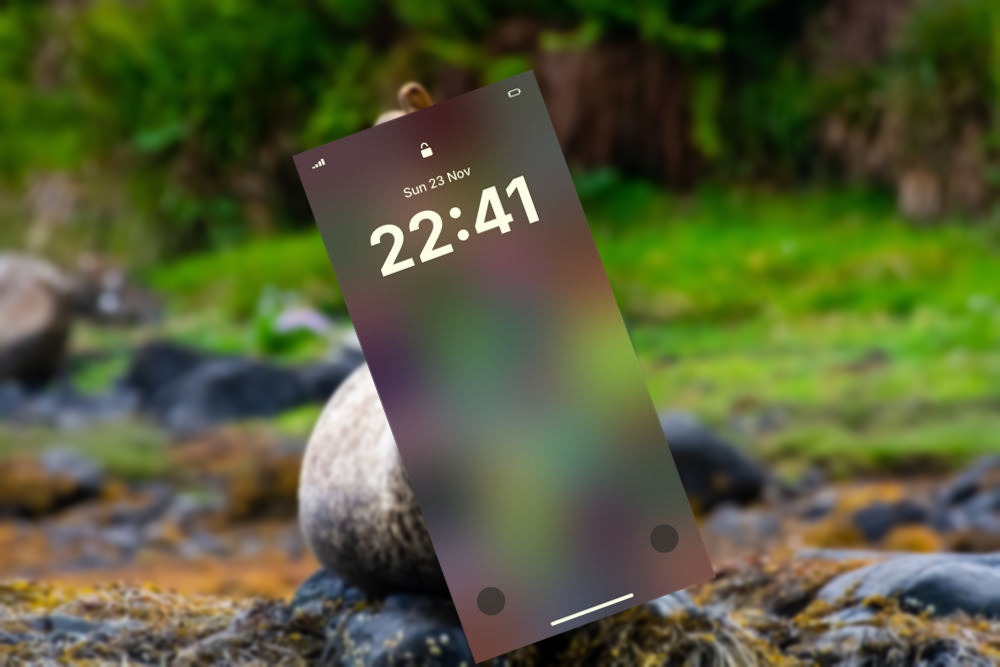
22:41
